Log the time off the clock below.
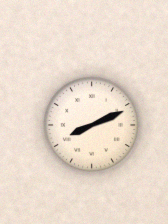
8:11
